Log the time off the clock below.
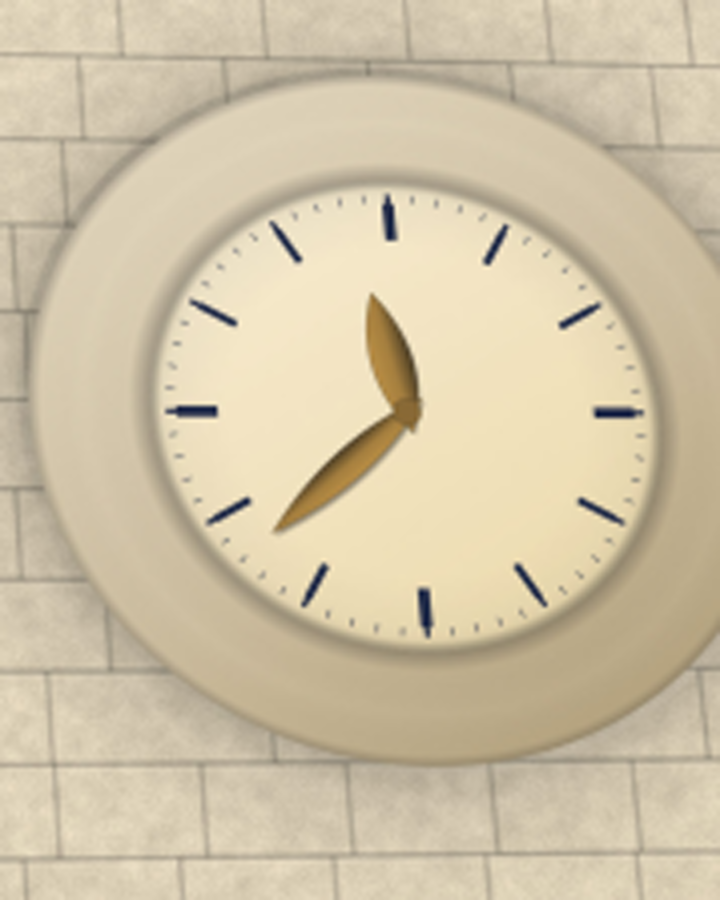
11:38
